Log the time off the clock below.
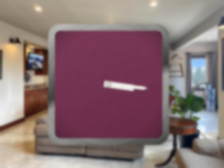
3:16
